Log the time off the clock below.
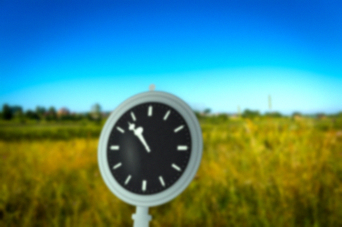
10:53
